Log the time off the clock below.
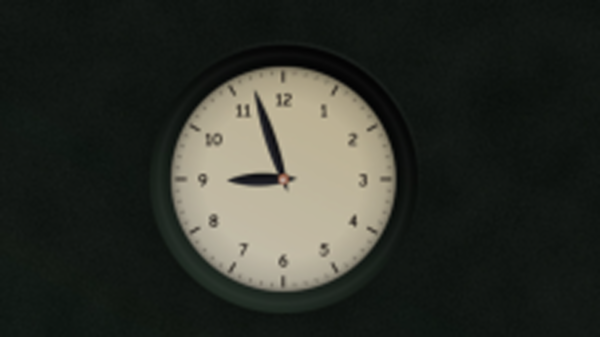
8:57
